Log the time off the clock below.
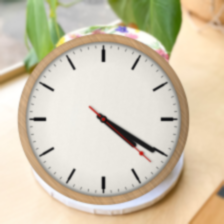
4:20:22
